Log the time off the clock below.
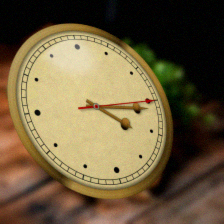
4:16:15
